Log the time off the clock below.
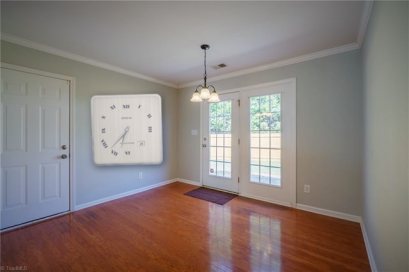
6:37
